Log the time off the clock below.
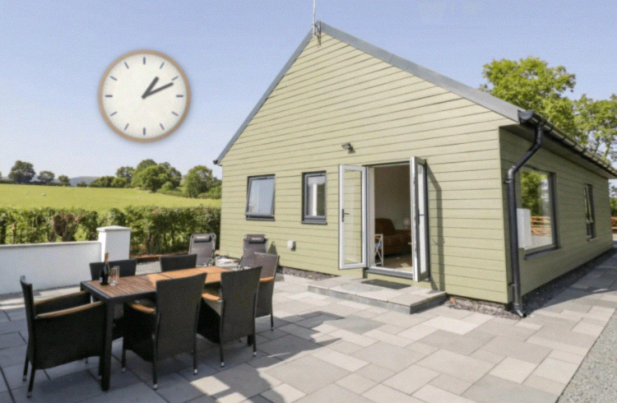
1:11
